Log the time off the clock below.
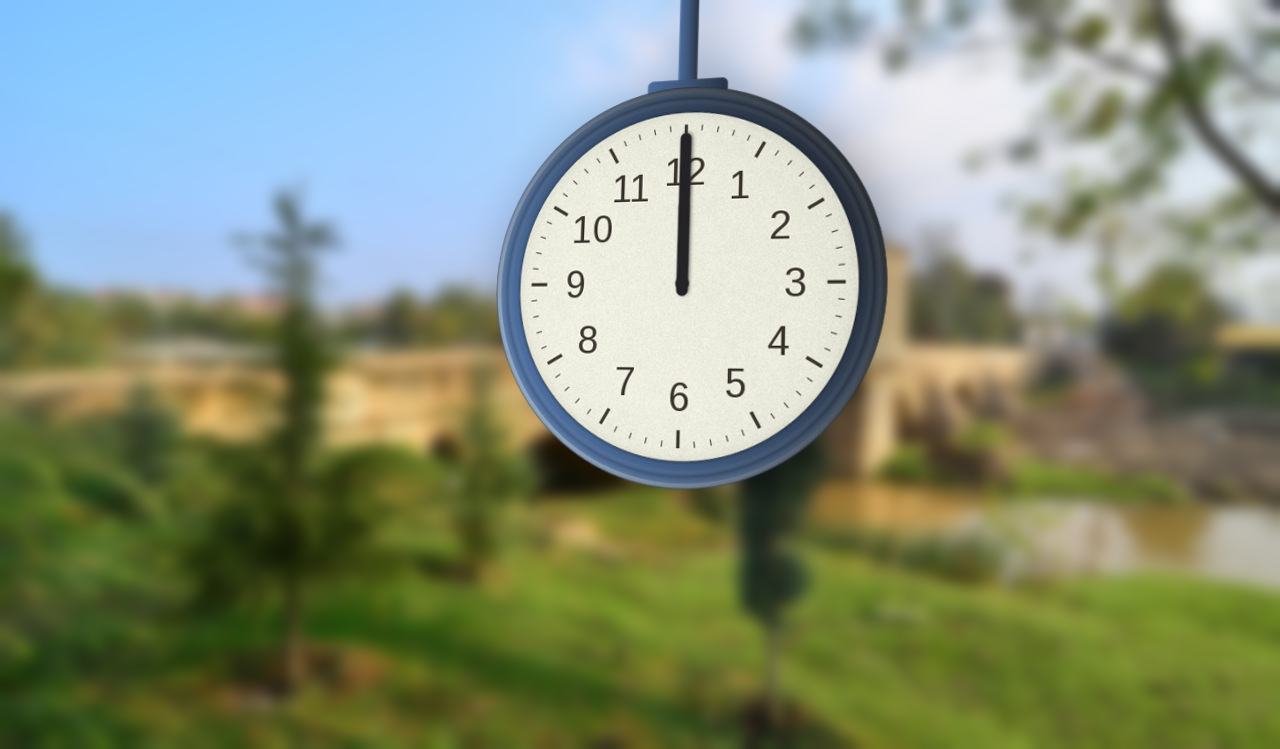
12:00
